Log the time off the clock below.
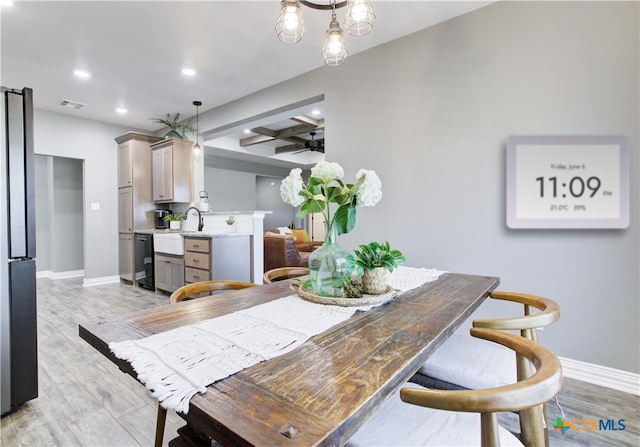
11:09
